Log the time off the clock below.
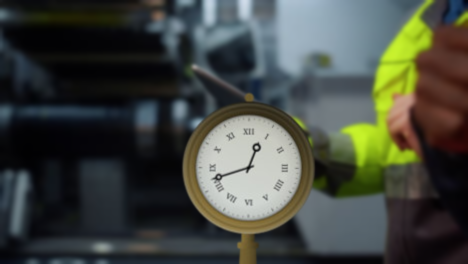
12:42
